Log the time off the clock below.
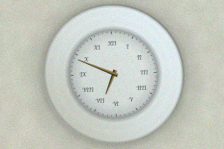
6:49
